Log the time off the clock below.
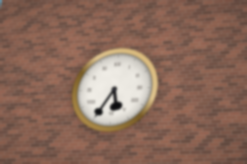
5:35
